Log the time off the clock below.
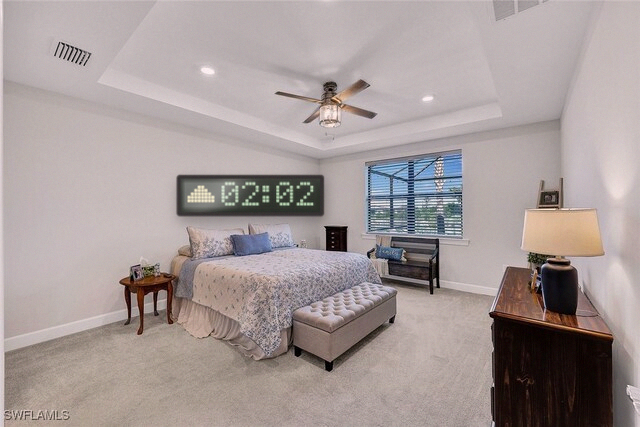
2:02
